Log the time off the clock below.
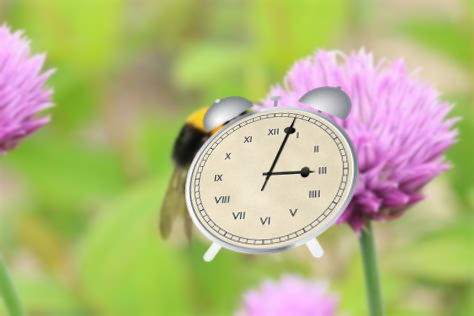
3:03:03
